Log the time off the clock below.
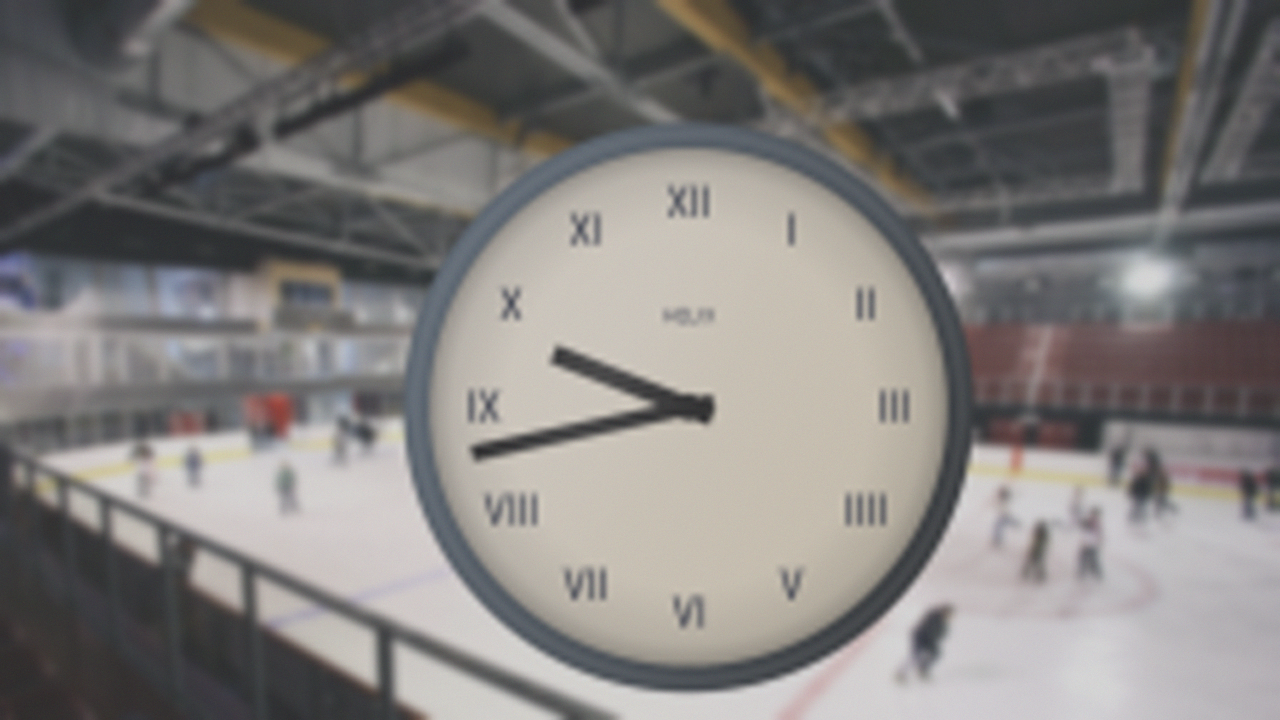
9:43
